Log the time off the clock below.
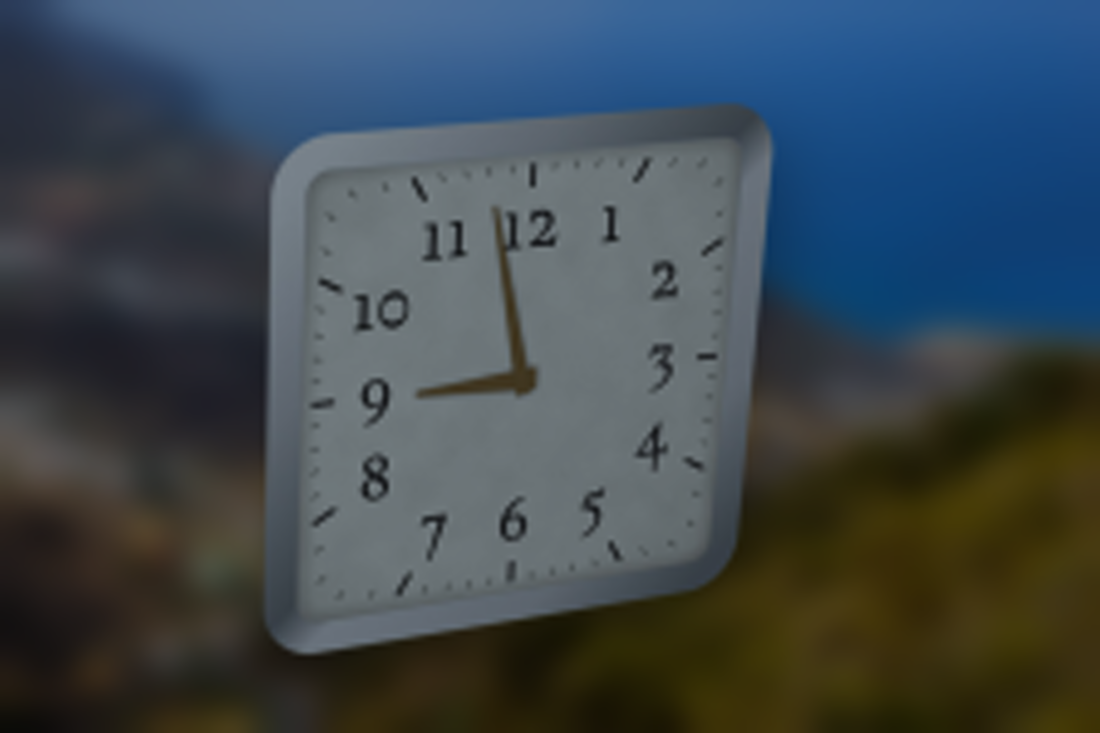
8:58
